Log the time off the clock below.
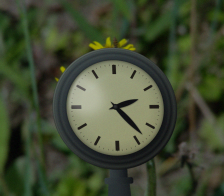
2:23
